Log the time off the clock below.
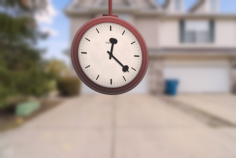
12:22
